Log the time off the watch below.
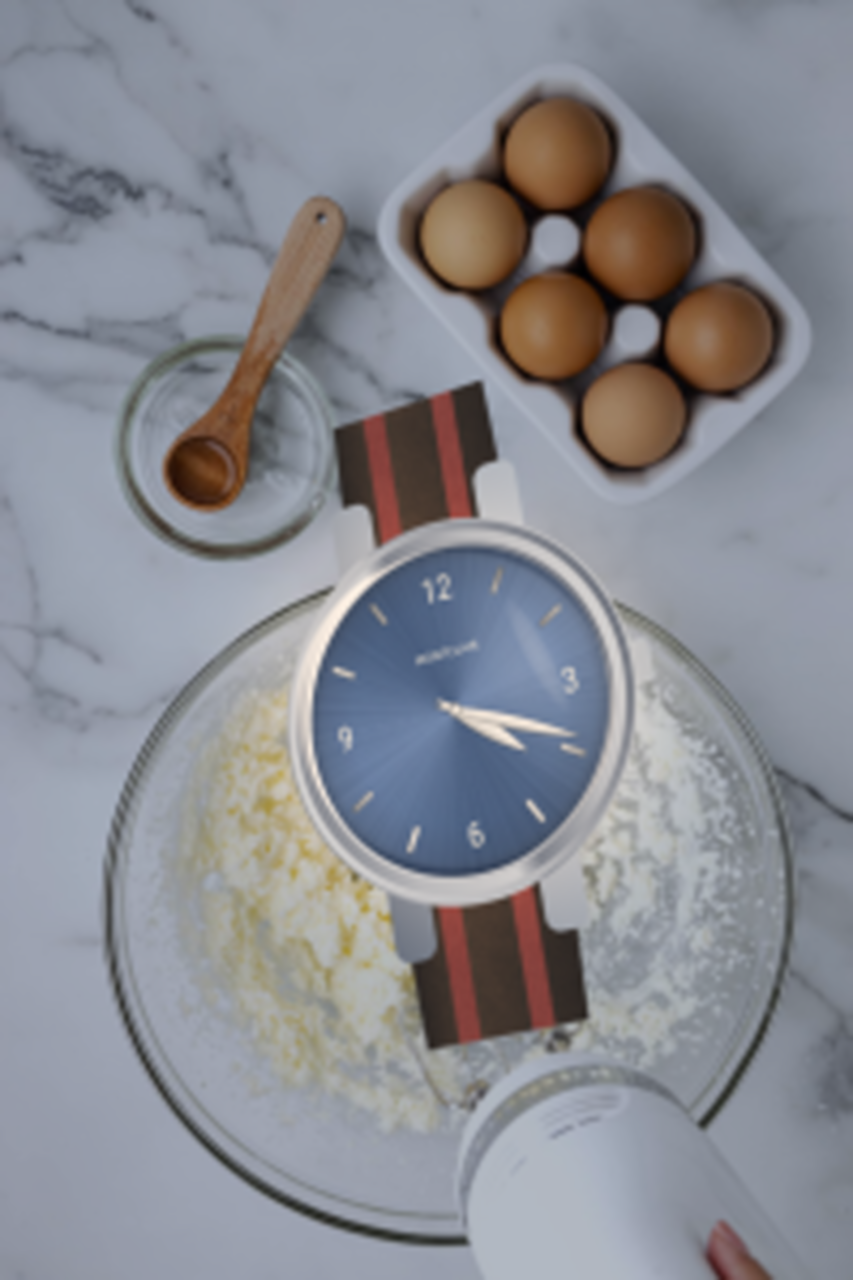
4:19
